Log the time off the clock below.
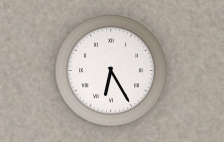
6:25
